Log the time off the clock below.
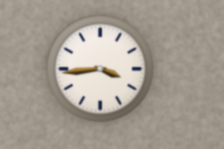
3:44
